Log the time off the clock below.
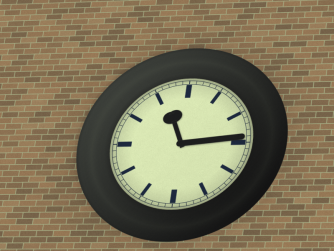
11:14
